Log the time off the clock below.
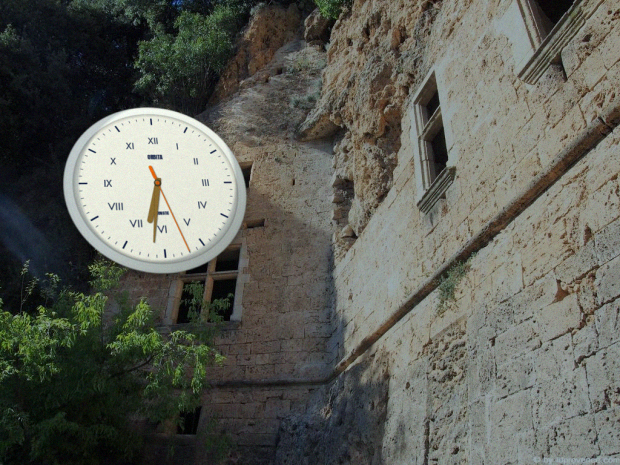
6:31:27
